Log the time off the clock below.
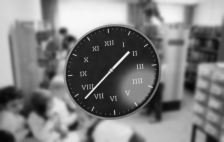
1:38
